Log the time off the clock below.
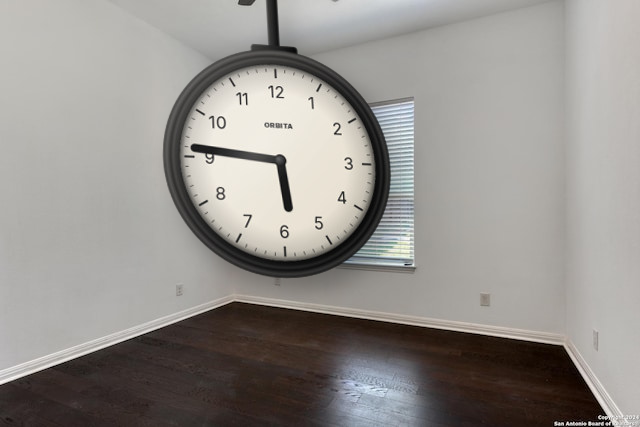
5:46
